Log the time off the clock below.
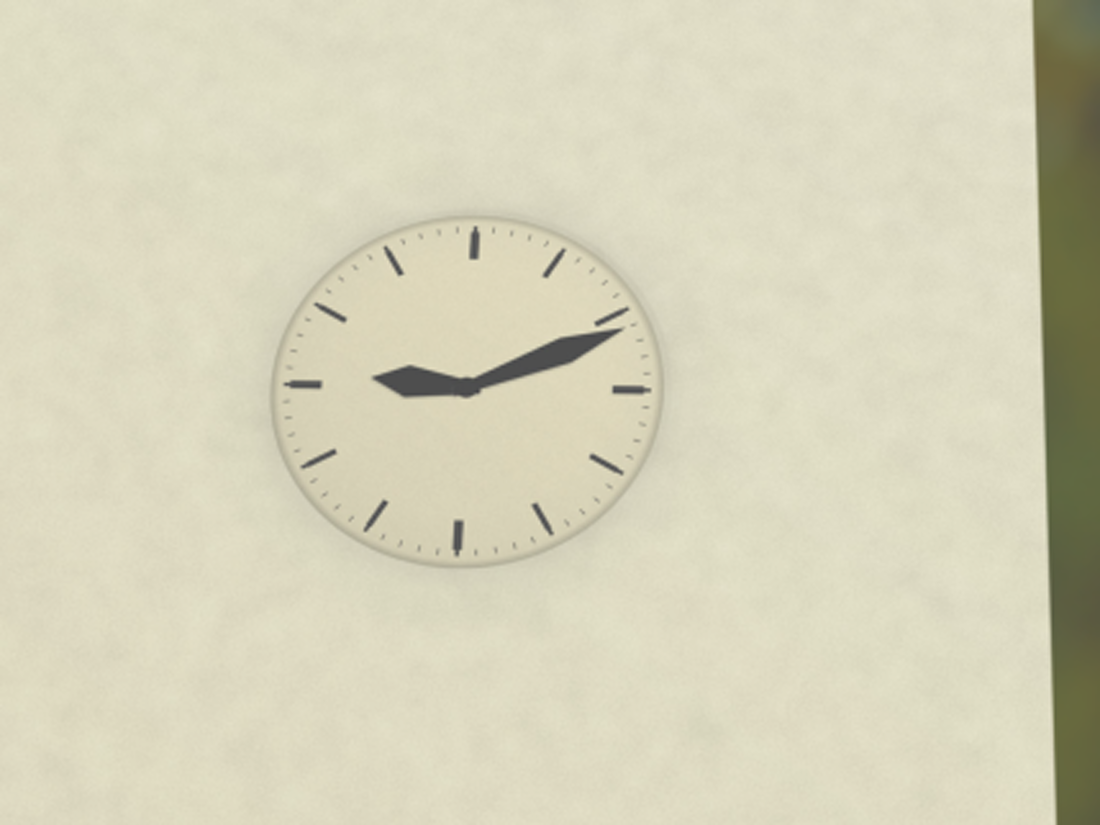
9:11
